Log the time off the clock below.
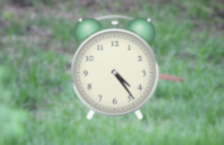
4:24
